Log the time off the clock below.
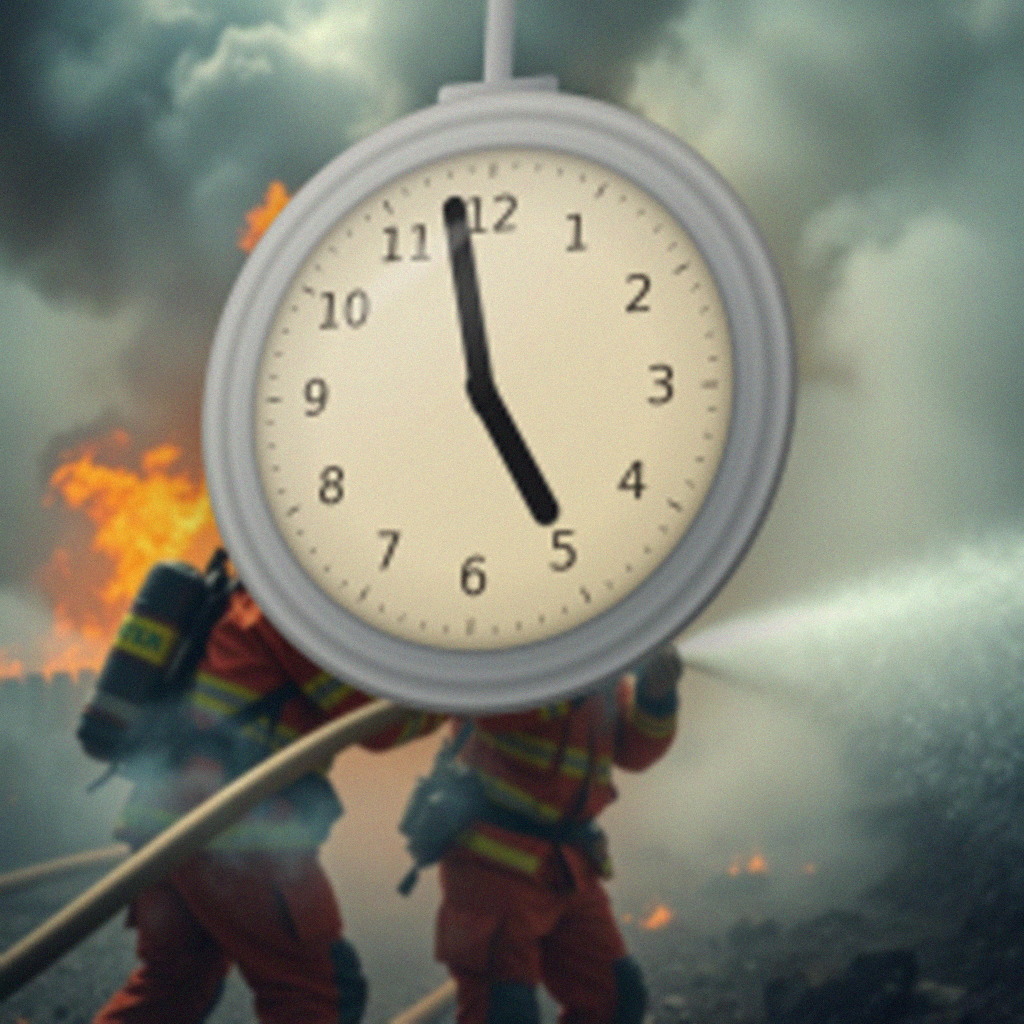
4:58
